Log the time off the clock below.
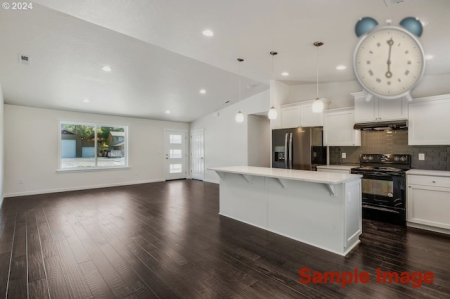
6:01
